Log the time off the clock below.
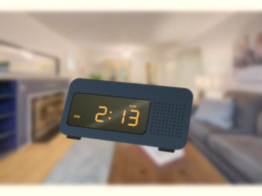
2:13
